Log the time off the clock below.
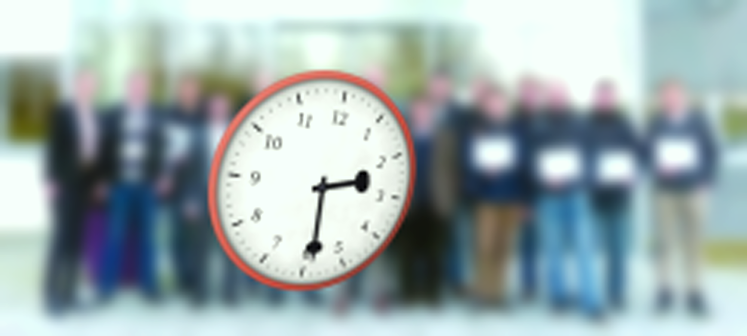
2:29
